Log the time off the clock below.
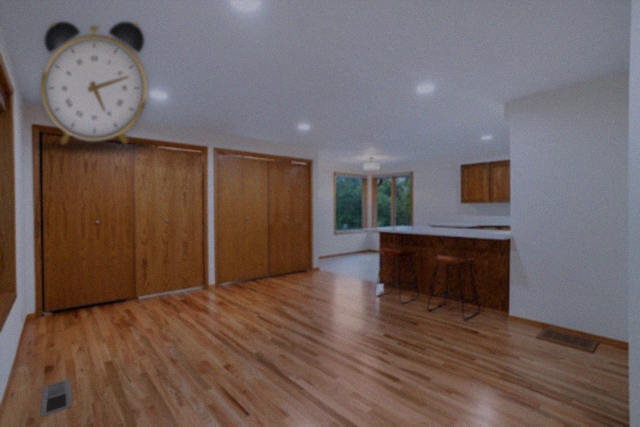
5:12
